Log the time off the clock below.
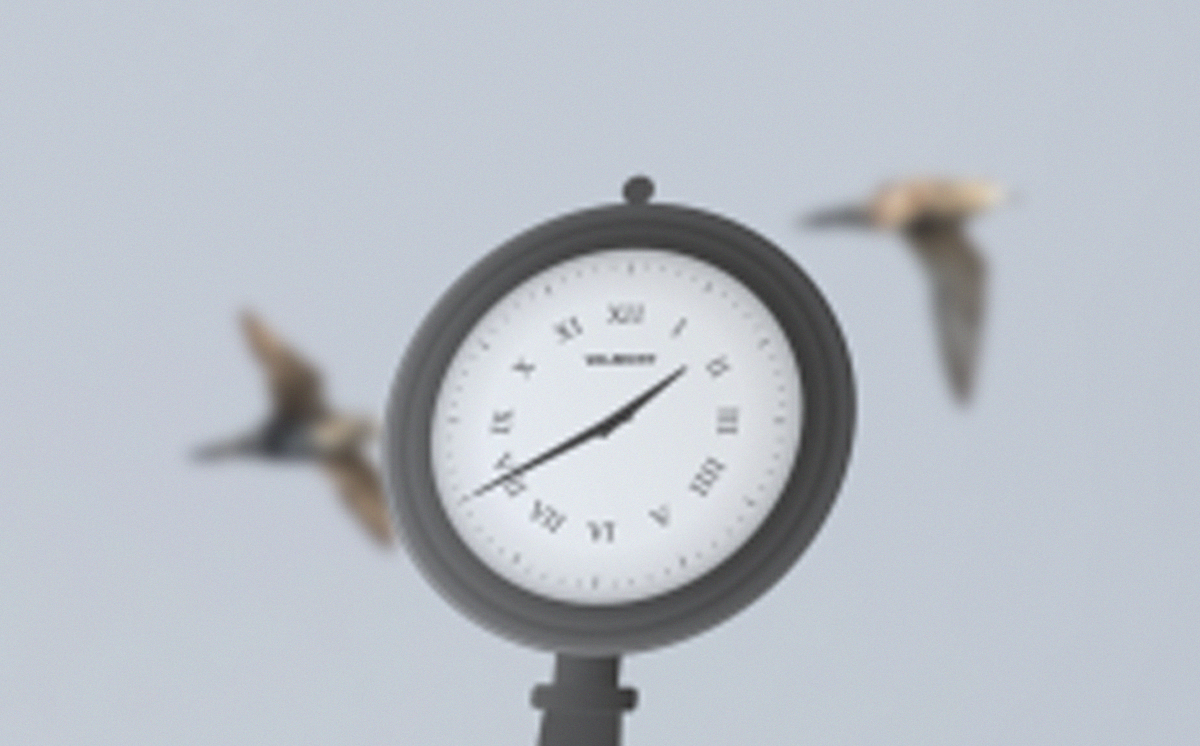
1:40
